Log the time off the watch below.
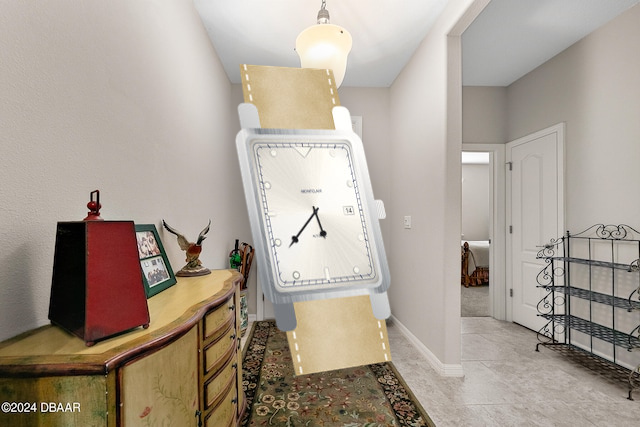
5:38
